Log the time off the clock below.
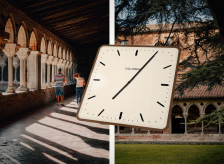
7:05
